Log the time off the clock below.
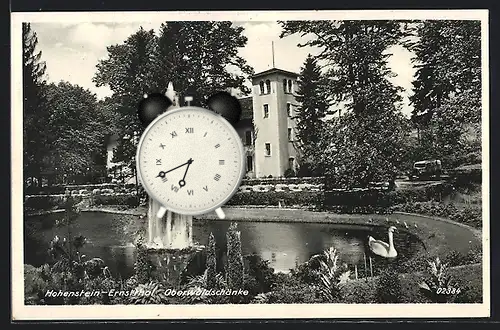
6:41
